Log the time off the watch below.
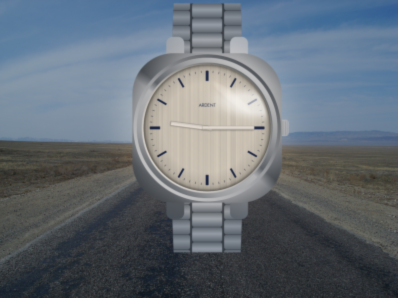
9:15
